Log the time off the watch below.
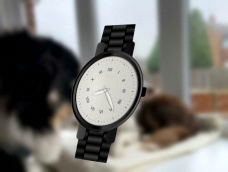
8:24
